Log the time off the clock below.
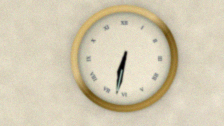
6:32
